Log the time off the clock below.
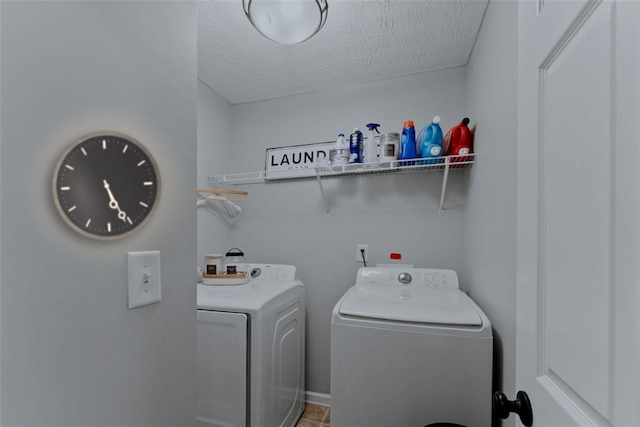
5:26
